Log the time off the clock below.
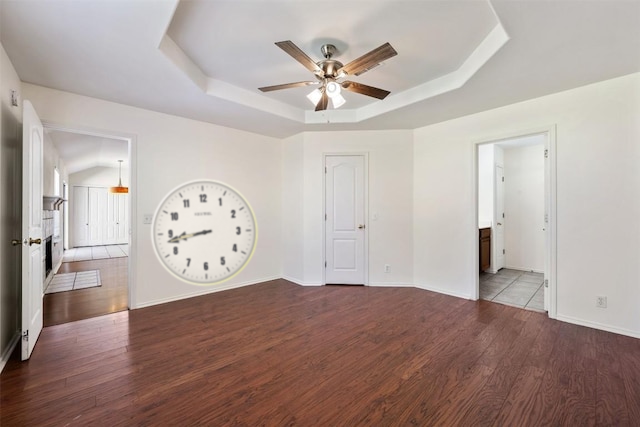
8:43
